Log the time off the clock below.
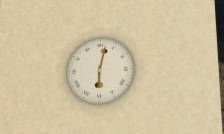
6:02
